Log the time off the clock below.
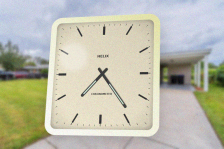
7:24
